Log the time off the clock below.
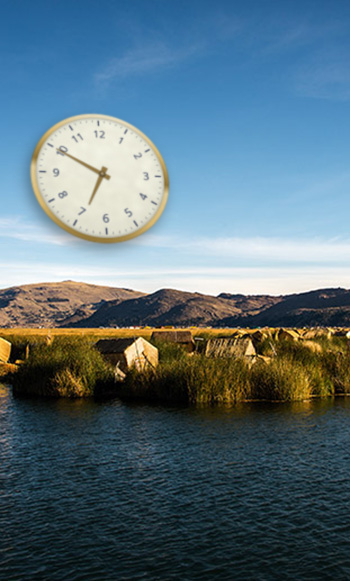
6:50
